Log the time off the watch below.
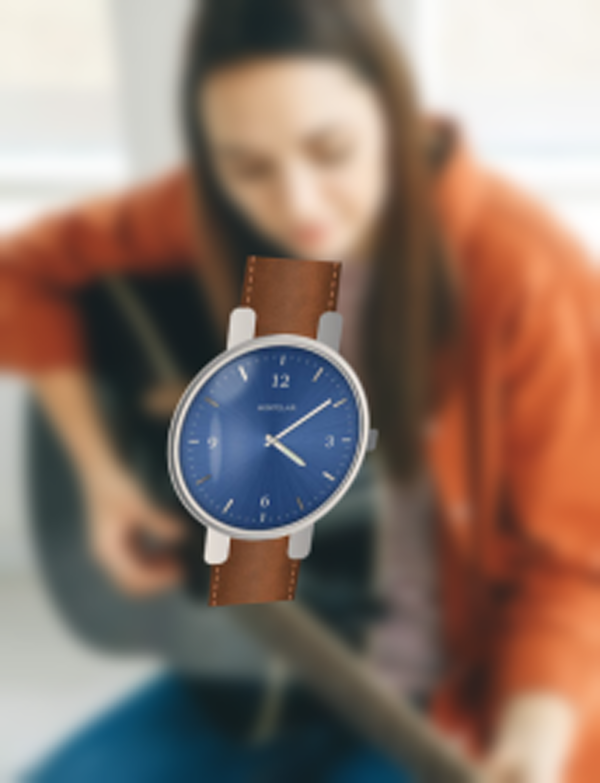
4:09
